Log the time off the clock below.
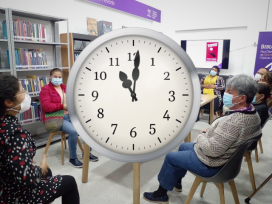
11:01
